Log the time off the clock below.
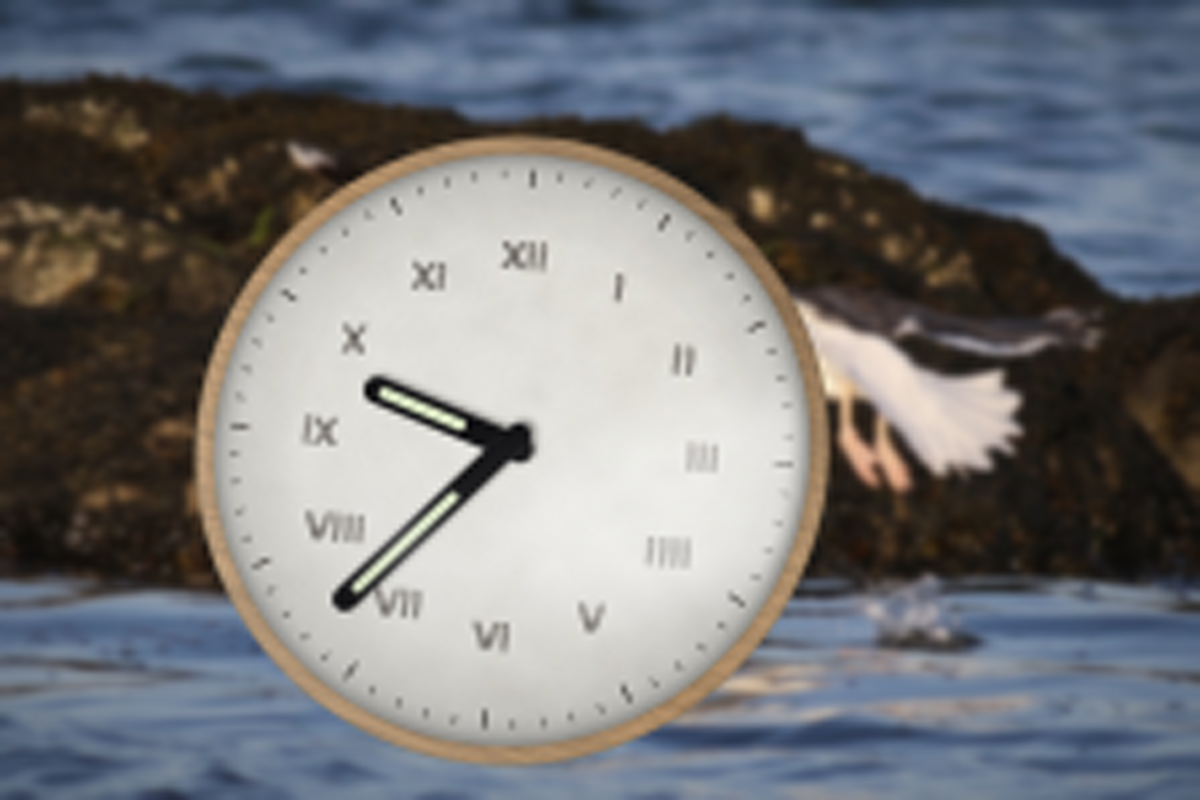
9:37
